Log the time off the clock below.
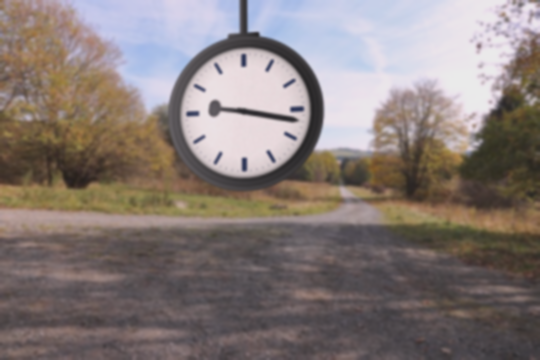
9:17
